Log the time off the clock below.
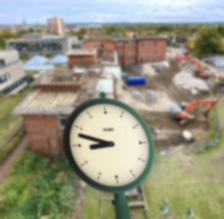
8:48
